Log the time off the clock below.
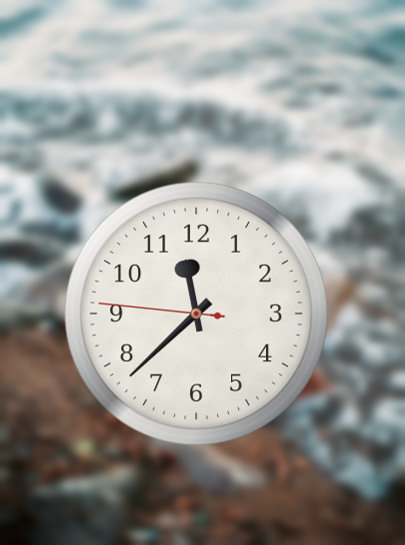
11:37:46
